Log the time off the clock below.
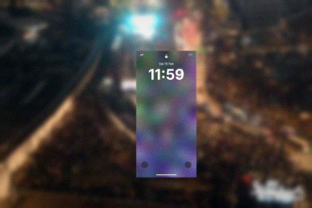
11:59
